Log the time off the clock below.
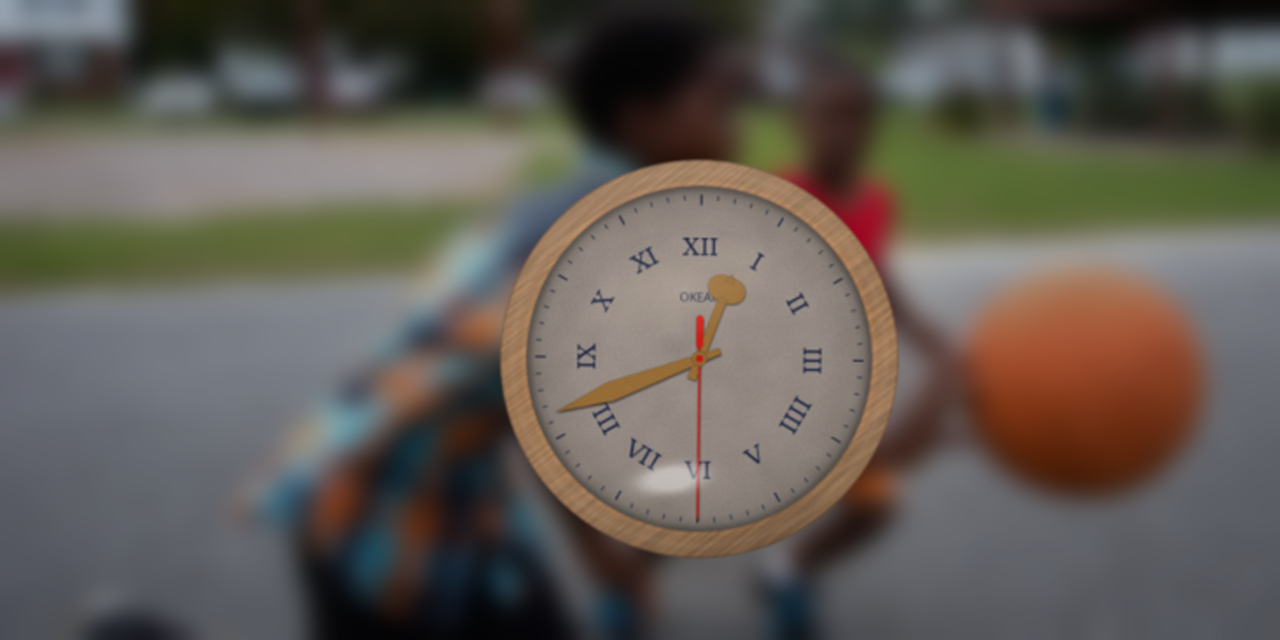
12:41:30
